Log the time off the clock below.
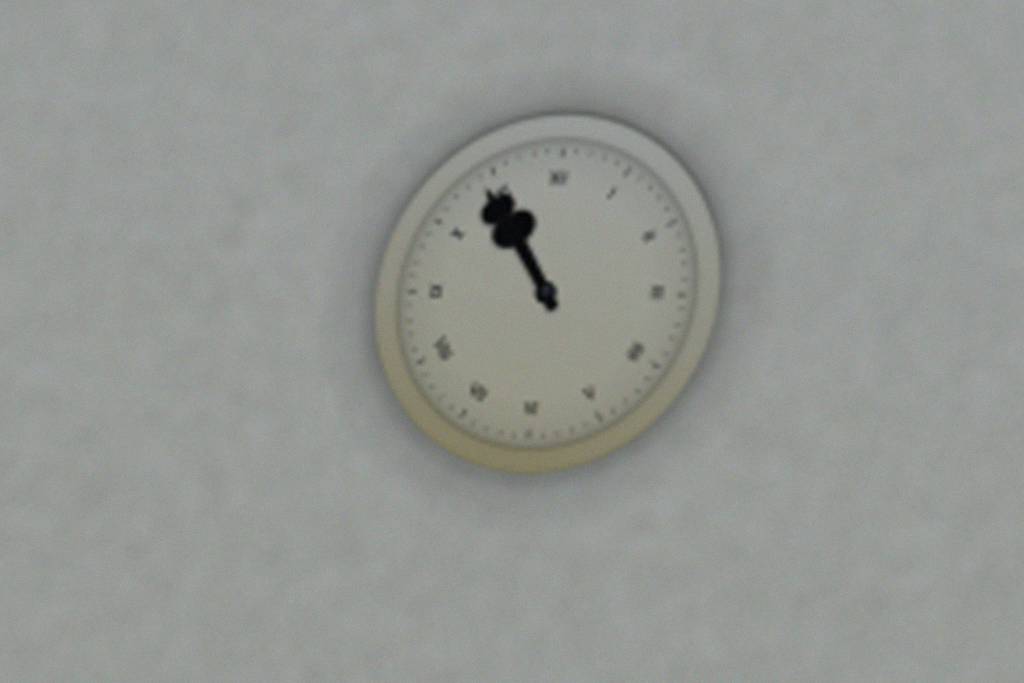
10:54
